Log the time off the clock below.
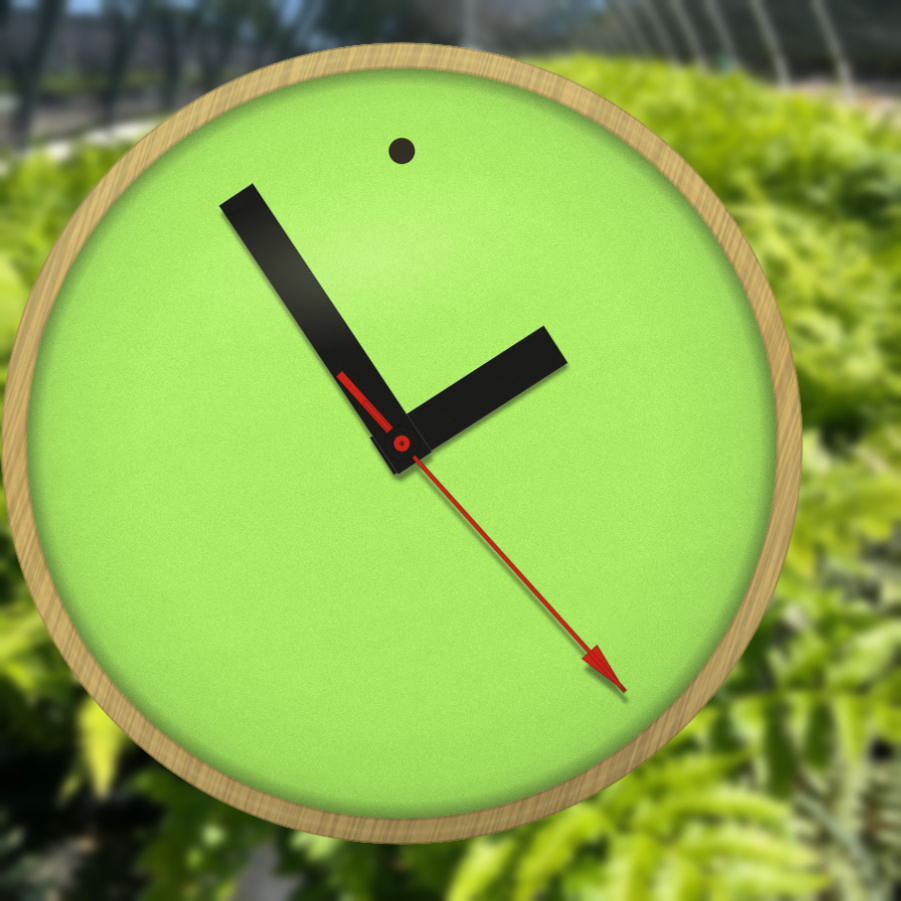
1:54:23
